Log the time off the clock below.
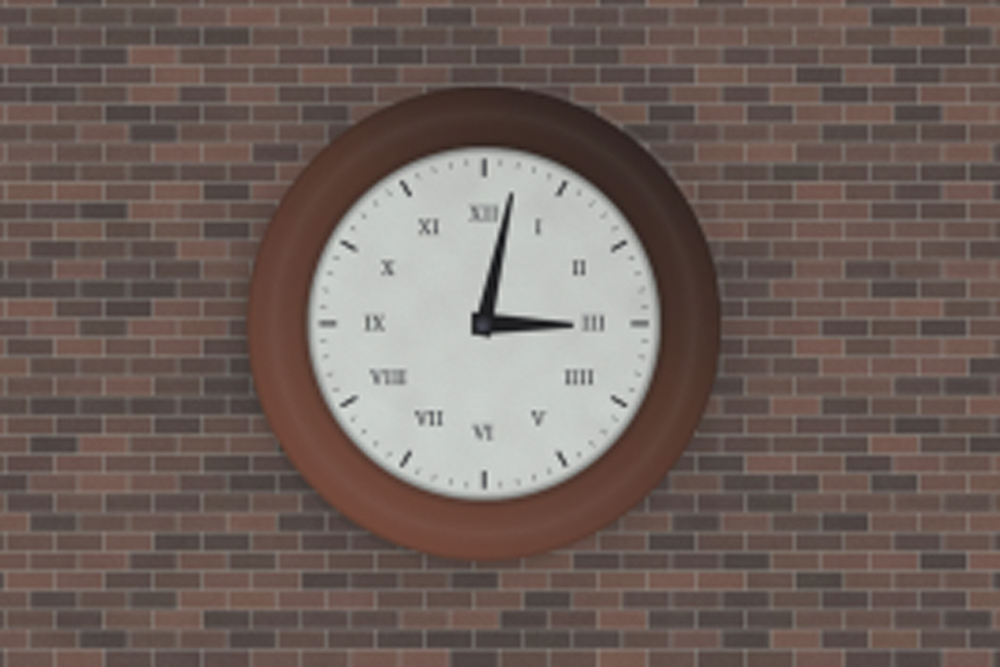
3:02
